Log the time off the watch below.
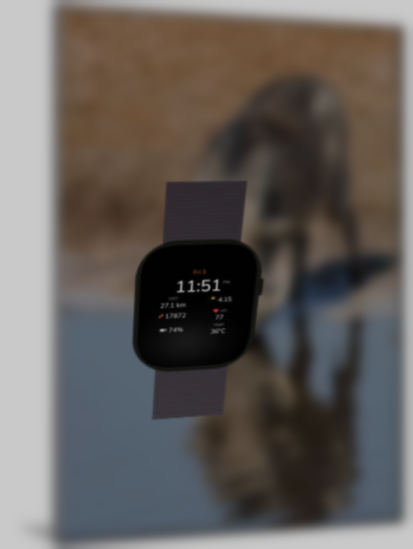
11:51
